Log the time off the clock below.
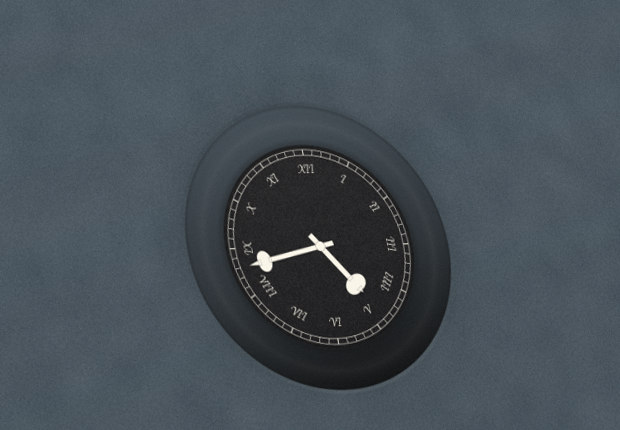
4:43
